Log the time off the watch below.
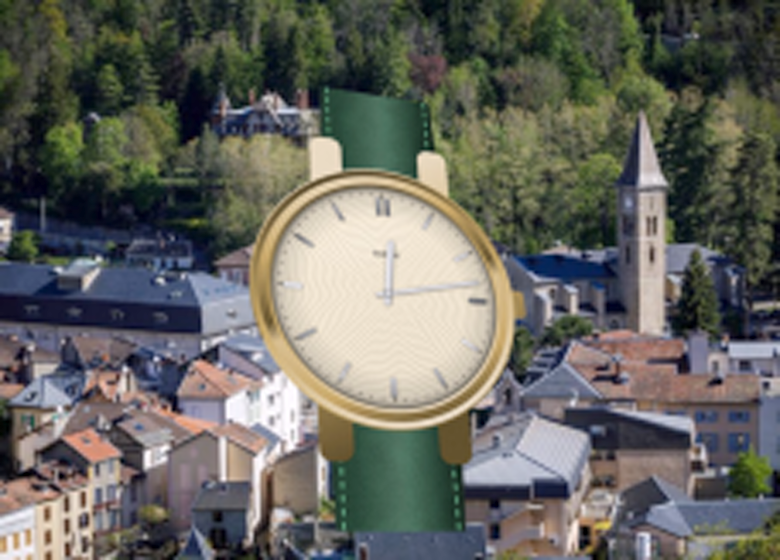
12:13
